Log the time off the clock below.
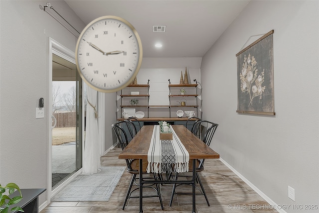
2:50
